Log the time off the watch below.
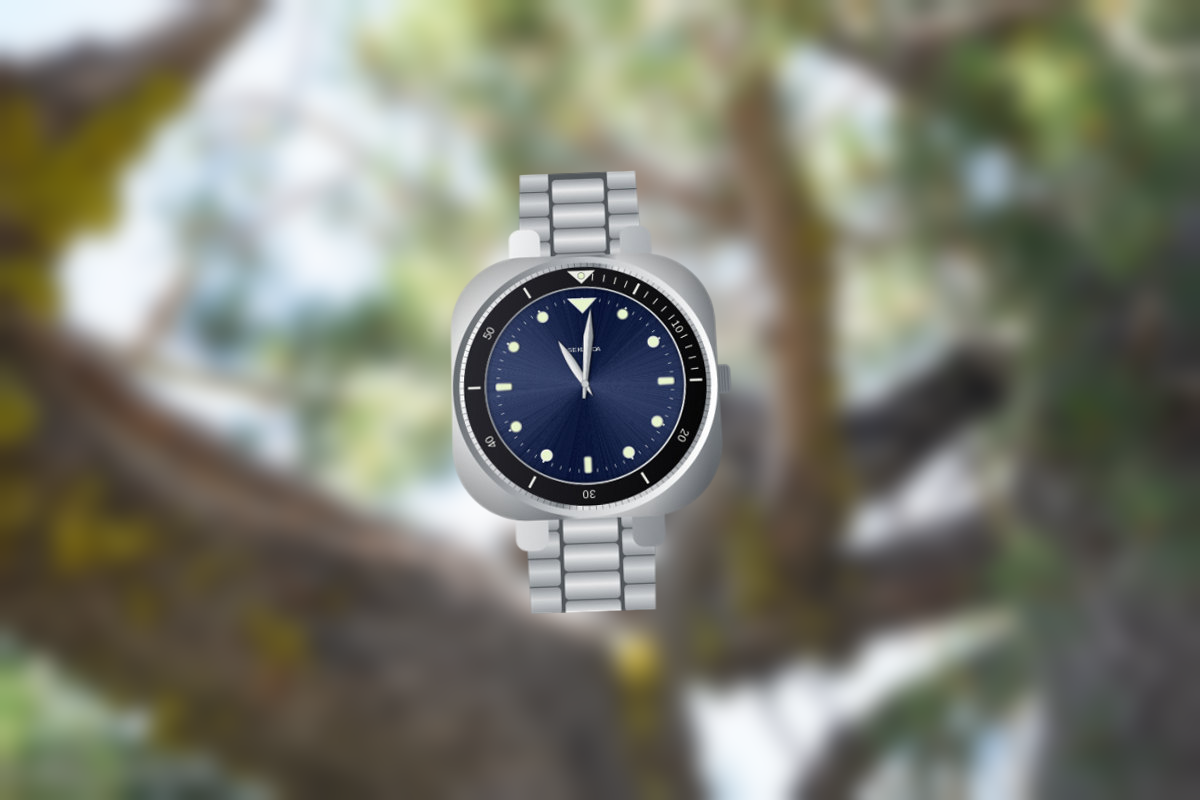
11:01
